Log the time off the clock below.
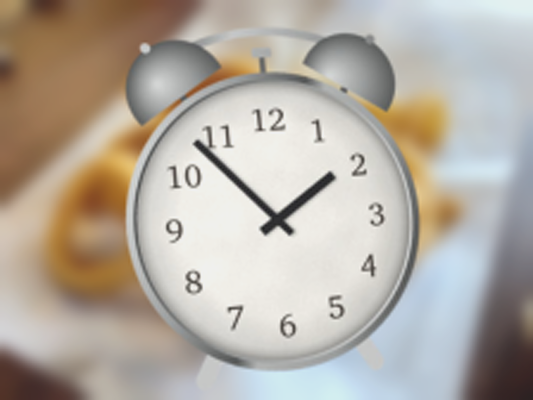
1:53
